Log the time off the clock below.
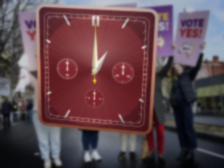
1:00
